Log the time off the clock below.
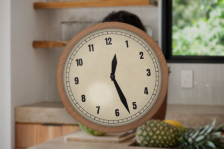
12:27
